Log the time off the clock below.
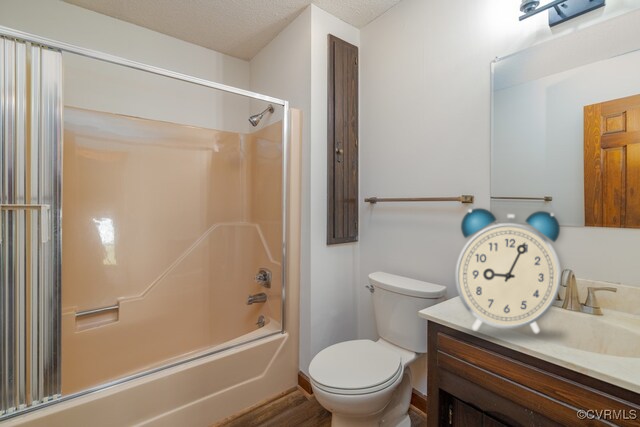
9:04
